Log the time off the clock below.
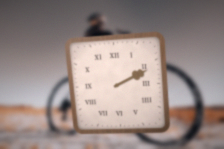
2:11
